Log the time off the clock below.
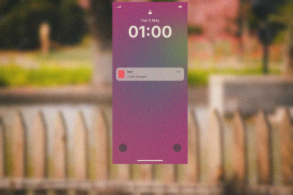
1:00
